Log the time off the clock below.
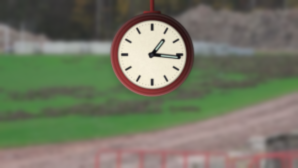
1:16
